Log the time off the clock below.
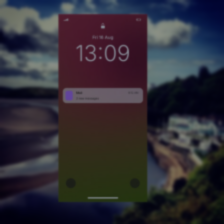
13:09
